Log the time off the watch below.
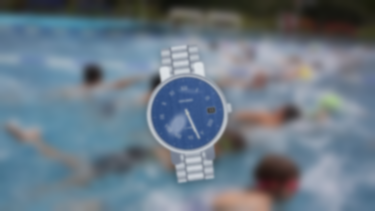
5:27
